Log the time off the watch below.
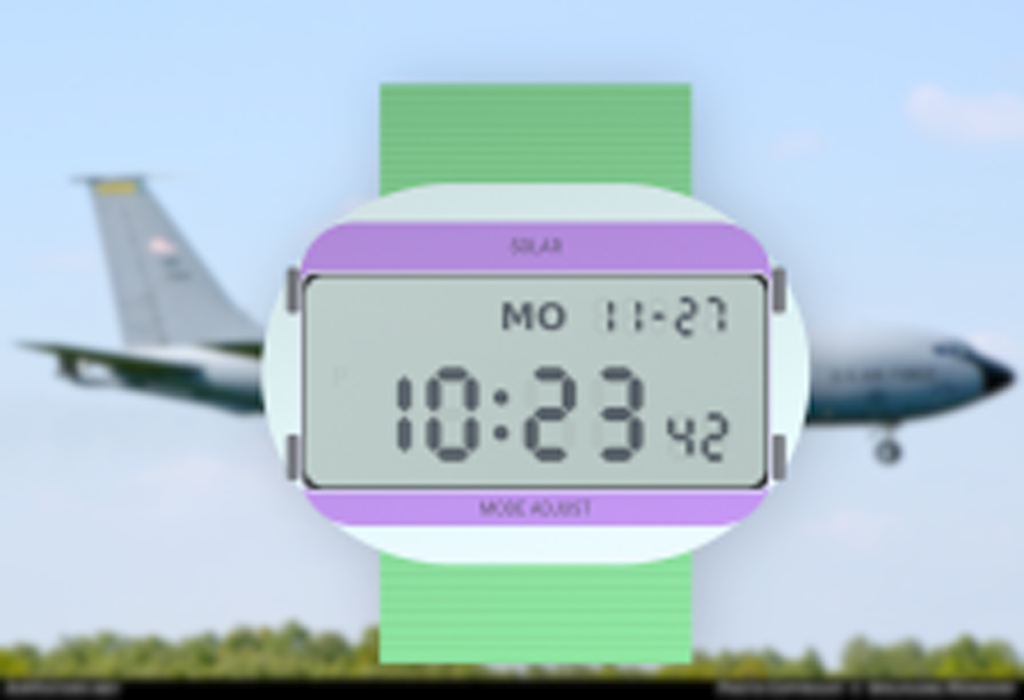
10:23:42
